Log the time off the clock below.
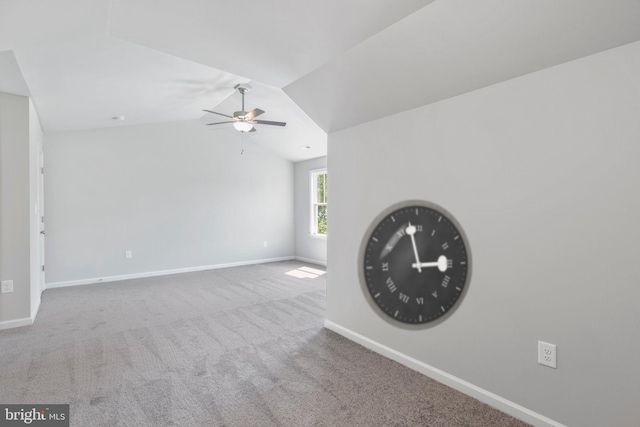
2:58
